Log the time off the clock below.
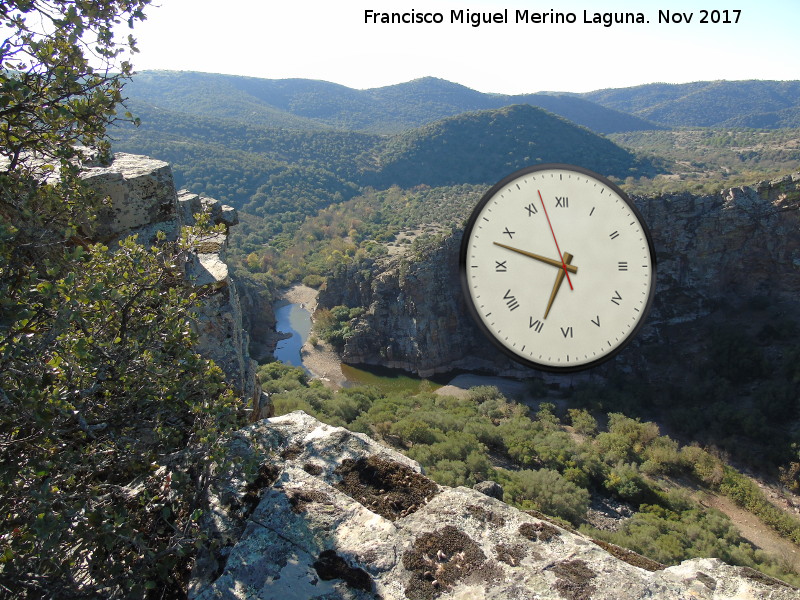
6:47:57
